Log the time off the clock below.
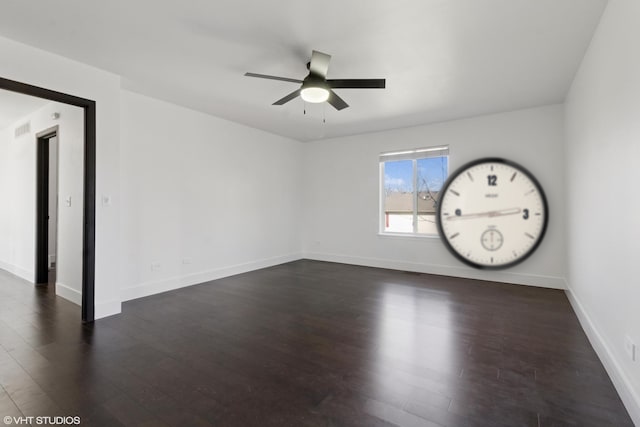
2:44
